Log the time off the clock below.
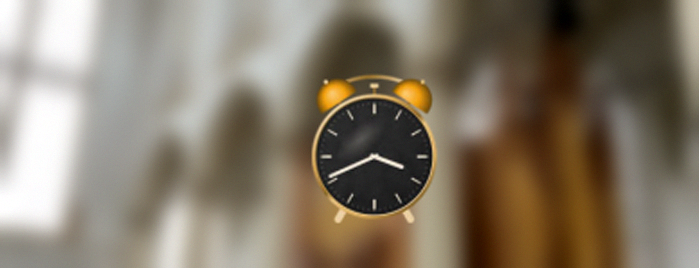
3:41
